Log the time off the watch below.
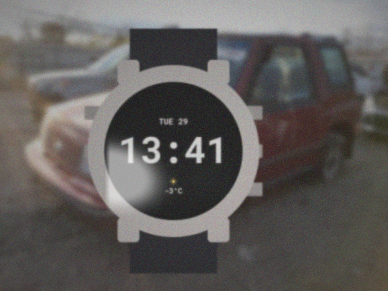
13:41
